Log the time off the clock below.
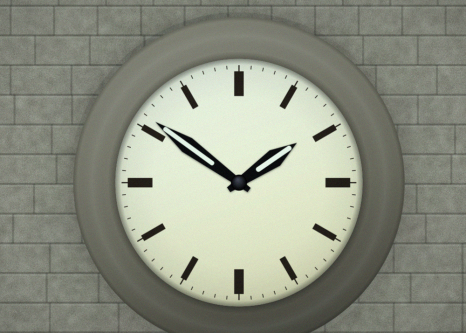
1:51
